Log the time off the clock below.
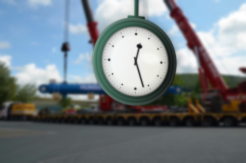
12:27
